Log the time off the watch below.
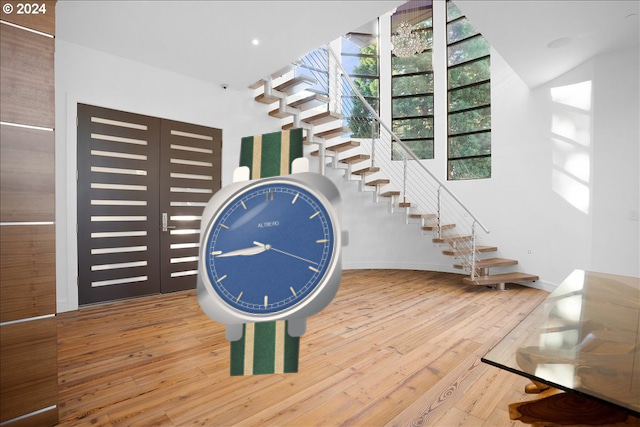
8:44:19
